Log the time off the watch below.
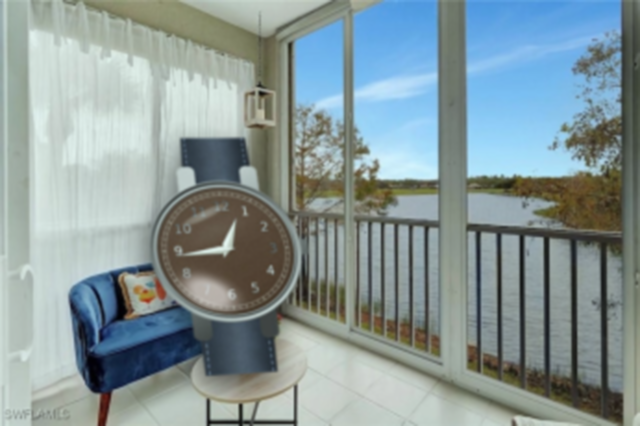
12:44
